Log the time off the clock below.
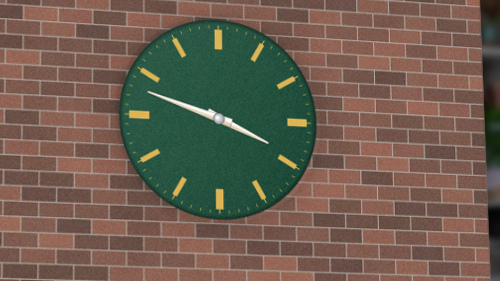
3:48
